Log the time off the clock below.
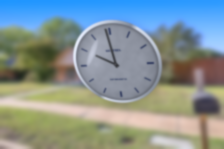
9:59
